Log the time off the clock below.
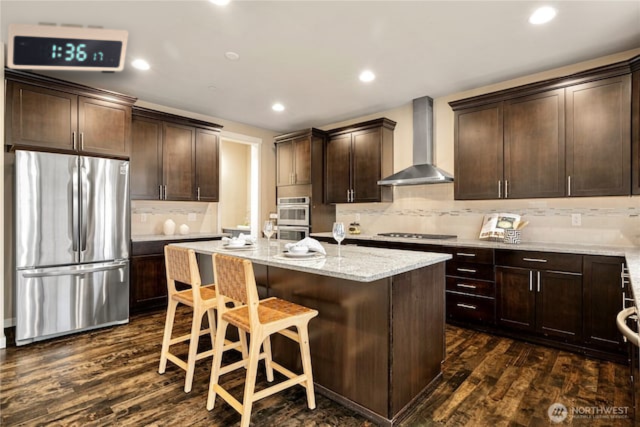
1:36
